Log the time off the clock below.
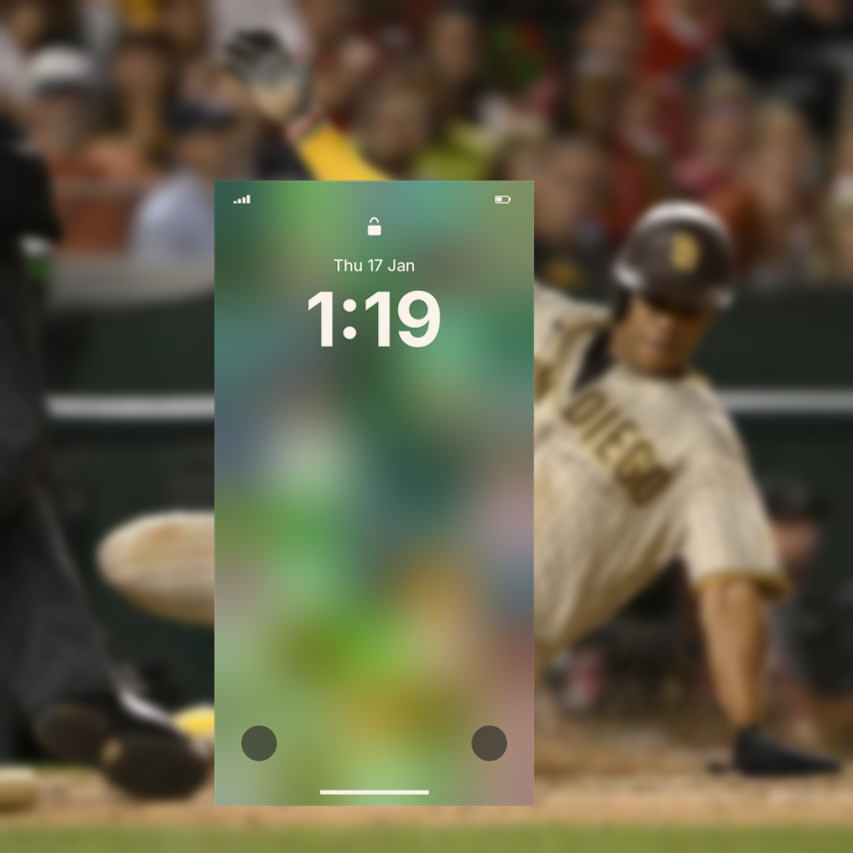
1:19
